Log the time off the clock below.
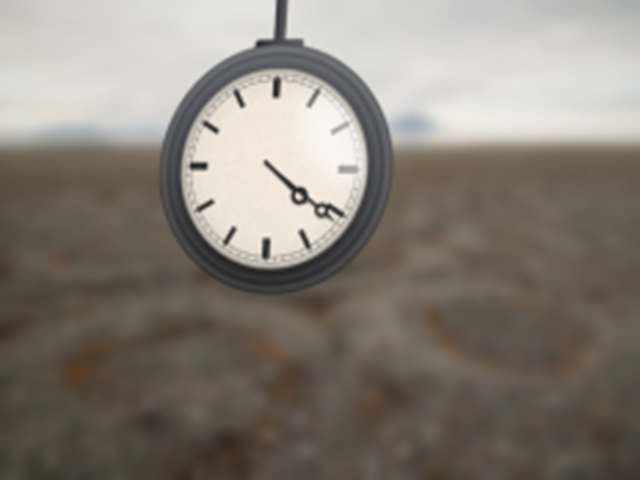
4:21
